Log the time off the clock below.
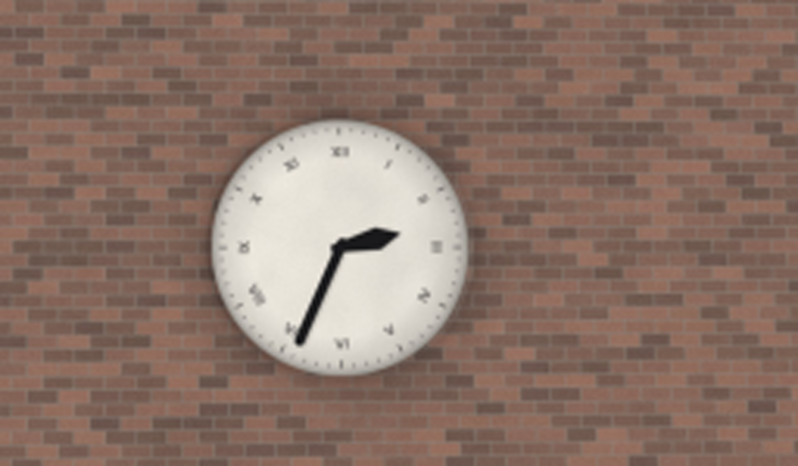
2:34
